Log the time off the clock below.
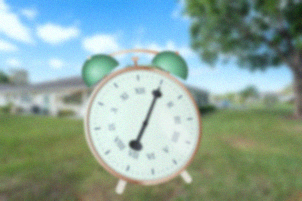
7:05
